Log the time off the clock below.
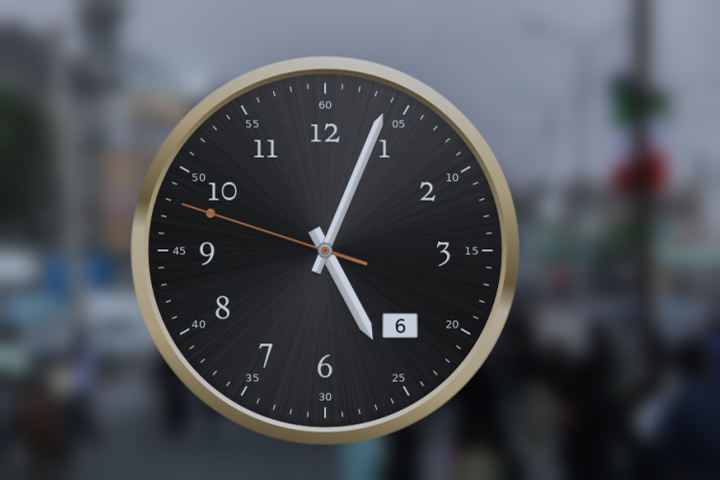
5:03:48
